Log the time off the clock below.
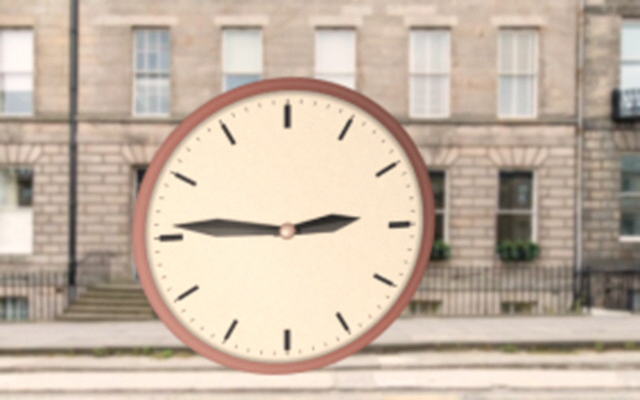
2:46
